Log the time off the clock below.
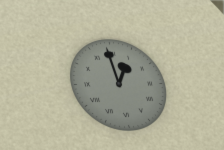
12:59
